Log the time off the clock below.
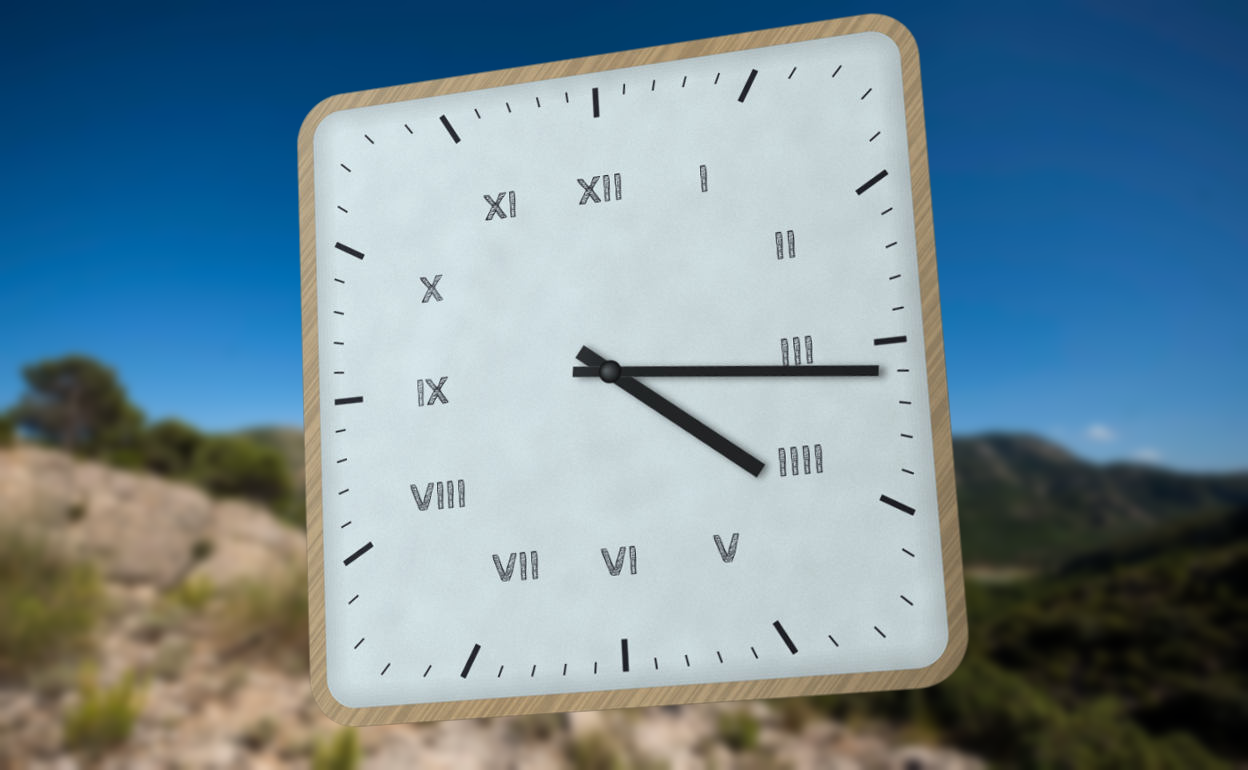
4:16
